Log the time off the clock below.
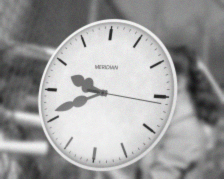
9:41:16
